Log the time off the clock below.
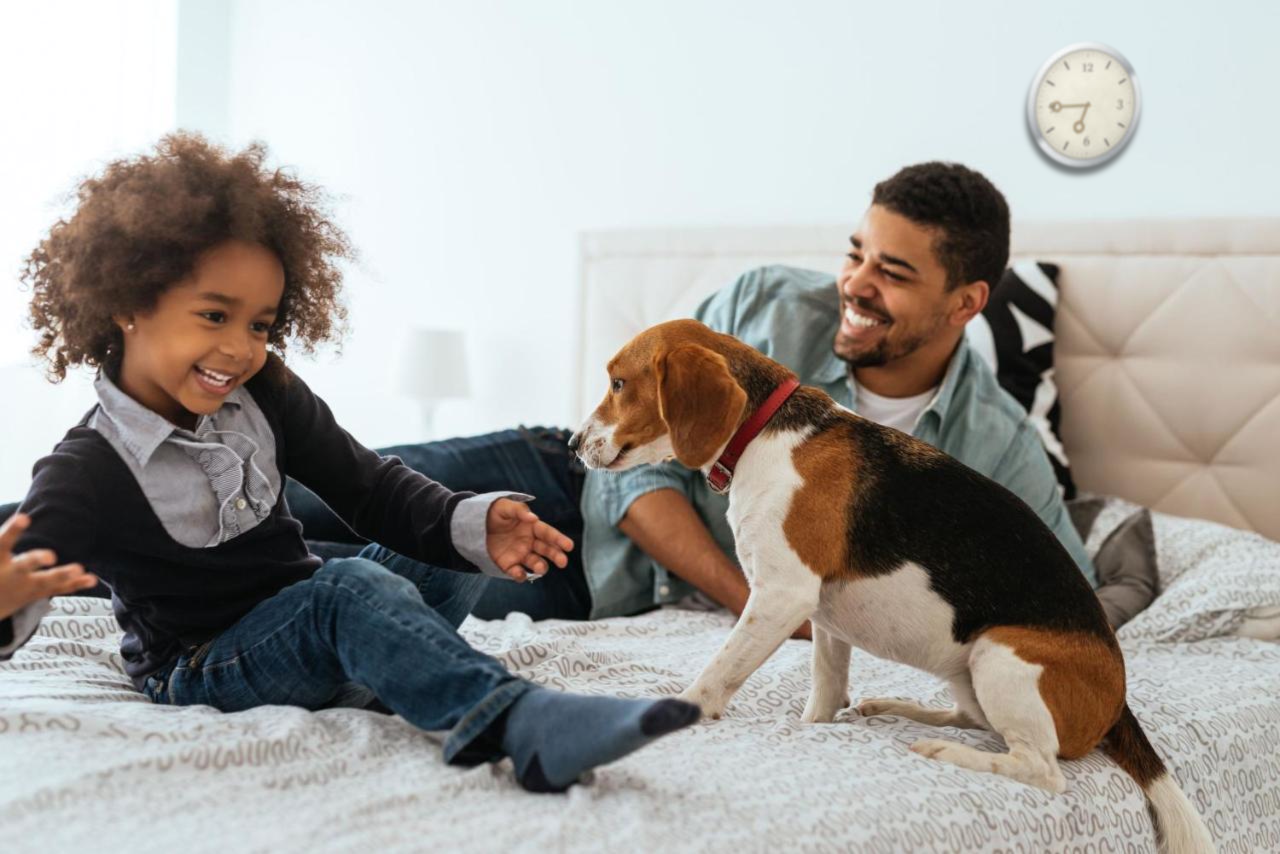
6:45
